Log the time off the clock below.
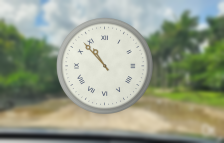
10:53
